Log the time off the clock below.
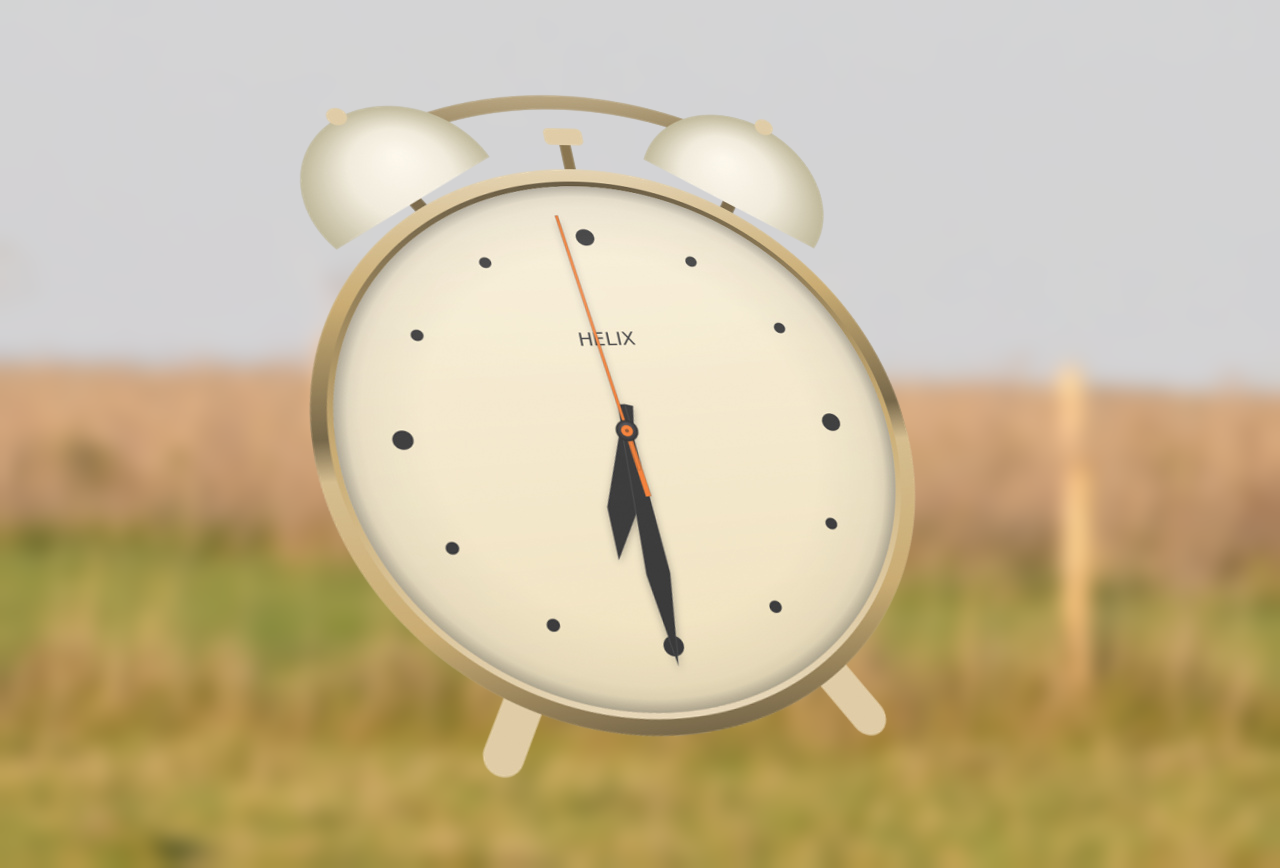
6:29:59
